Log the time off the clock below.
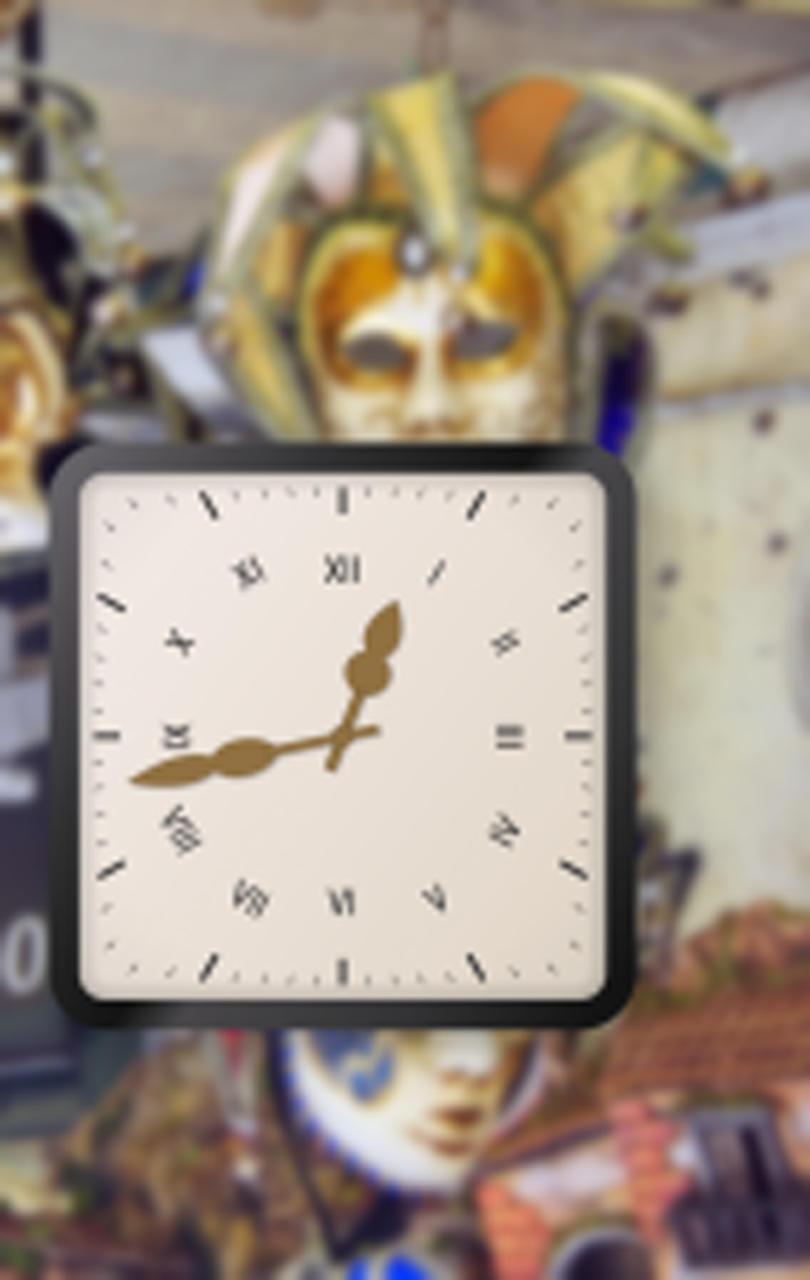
12:43
